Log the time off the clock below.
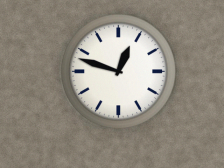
12:48
